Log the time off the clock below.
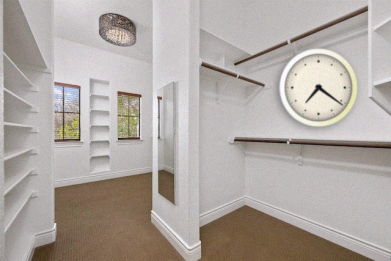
7:21
